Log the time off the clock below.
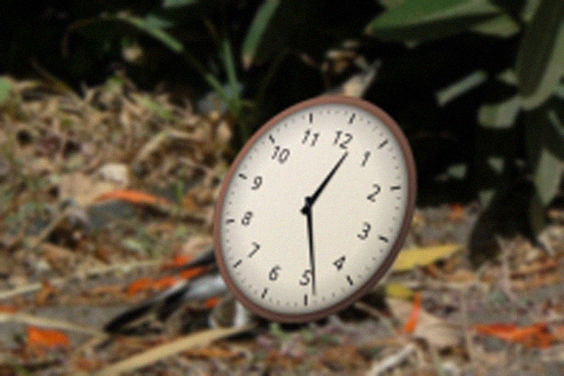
12:24
